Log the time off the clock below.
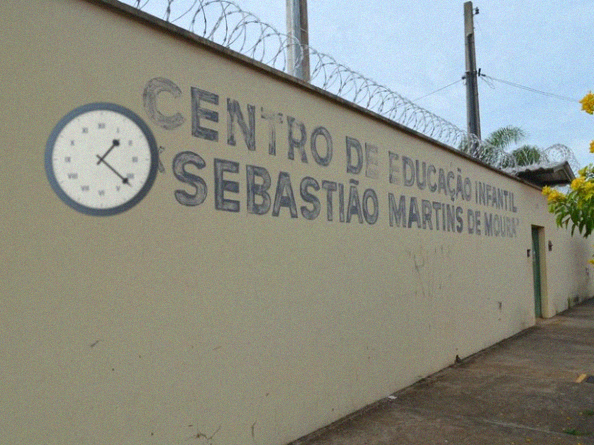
1:22
